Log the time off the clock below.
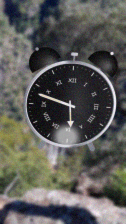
5:48
